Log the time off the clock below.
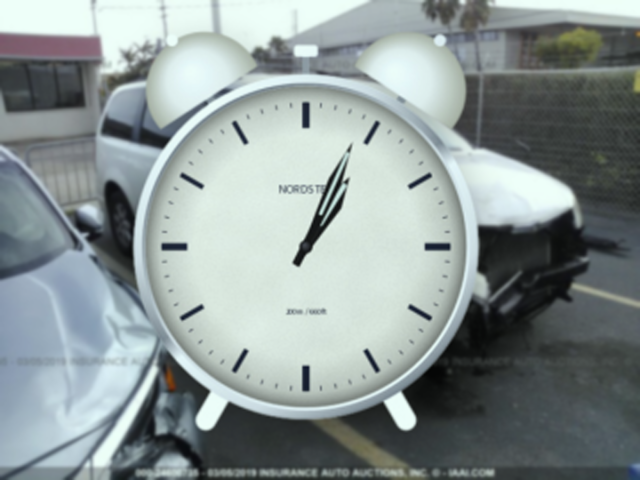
1:04
